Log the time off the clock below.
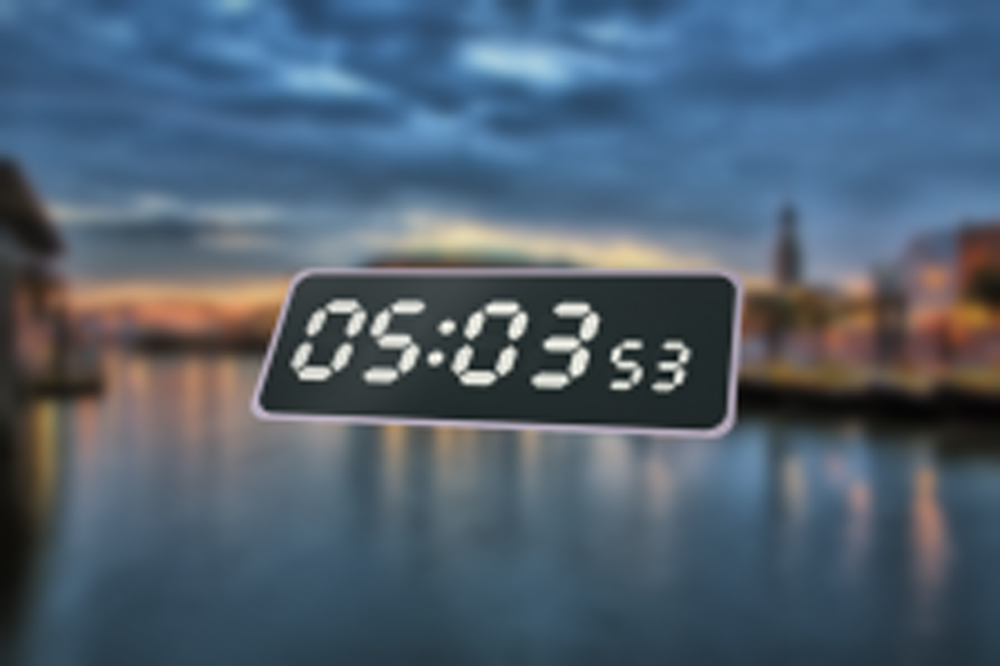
5:03:53
